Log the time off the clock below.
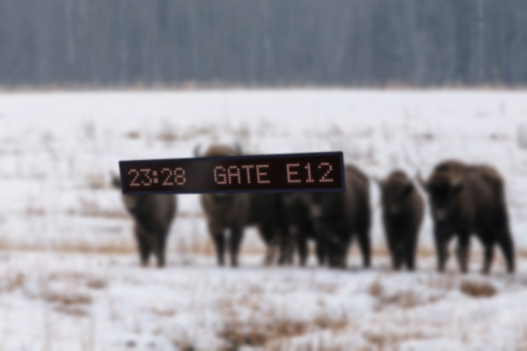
23:28
